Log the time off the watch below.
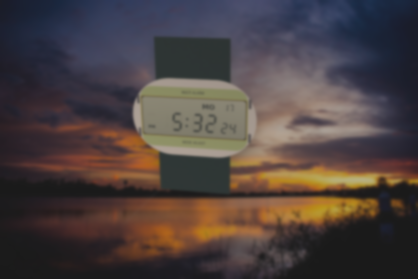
5:32
